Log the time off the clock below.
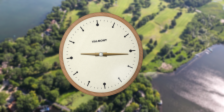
9:16
